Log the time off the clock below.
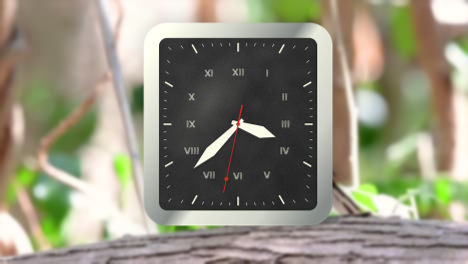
3:37:32
